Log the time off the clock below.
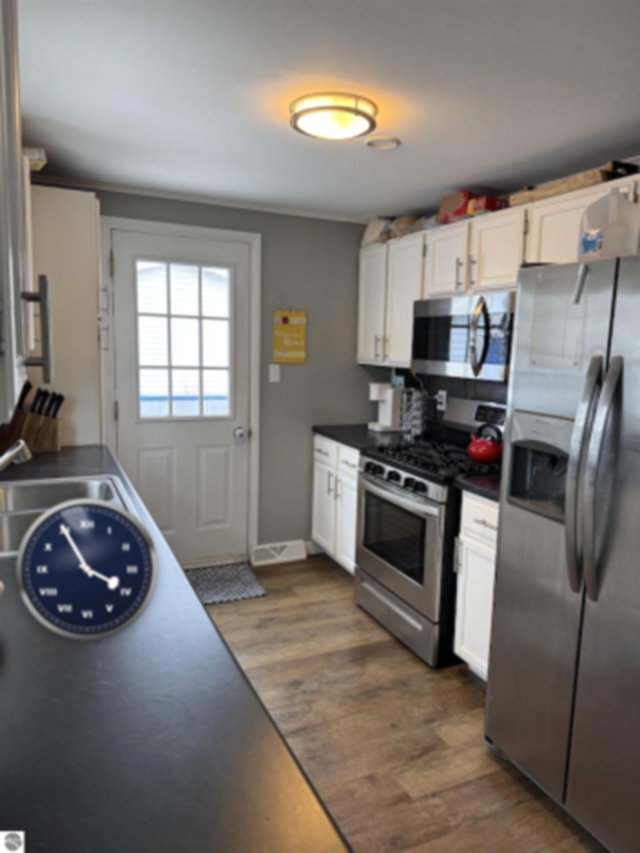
3:55
